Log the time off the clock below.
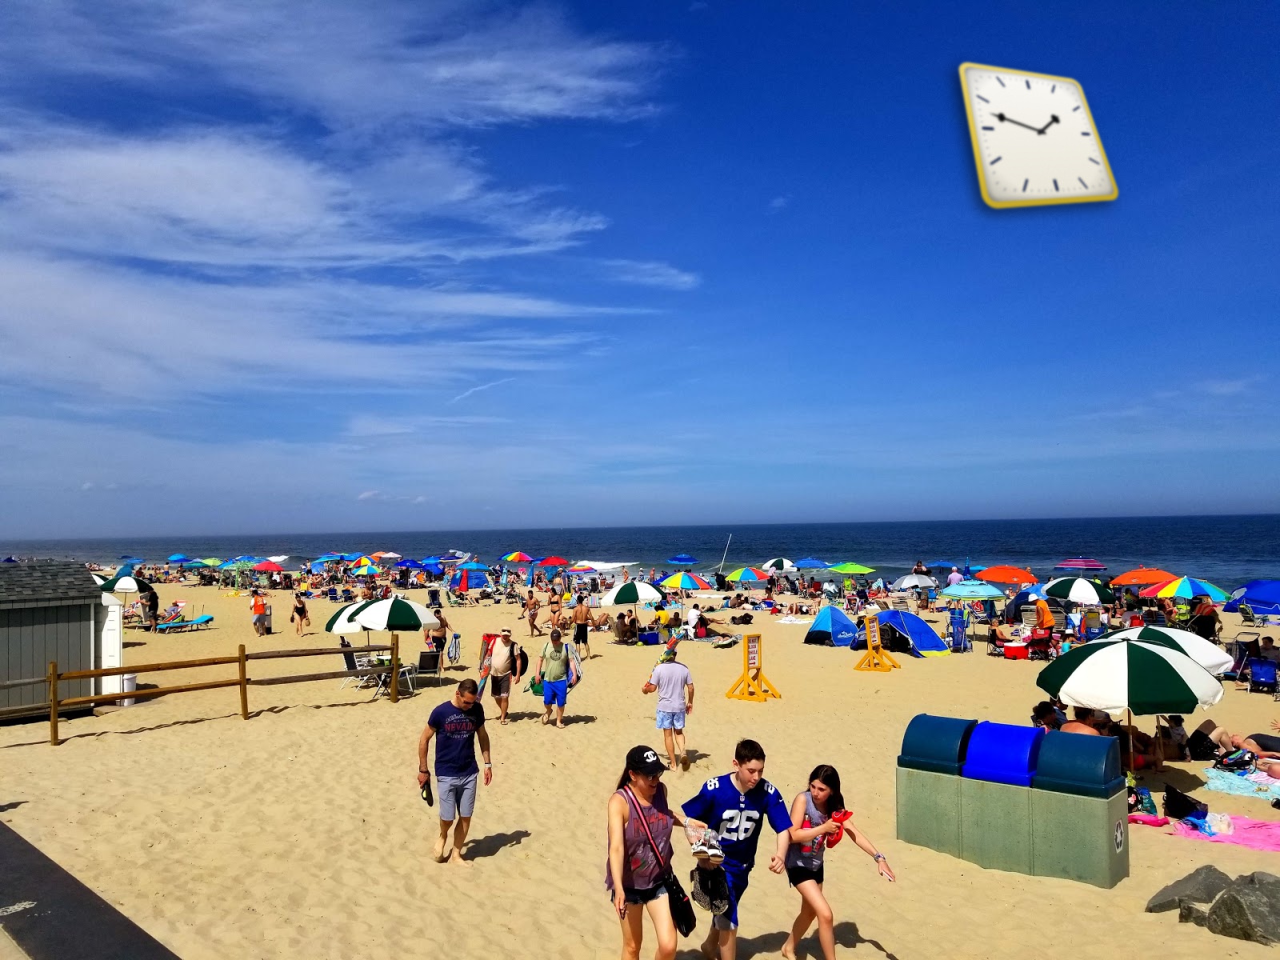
1:48
